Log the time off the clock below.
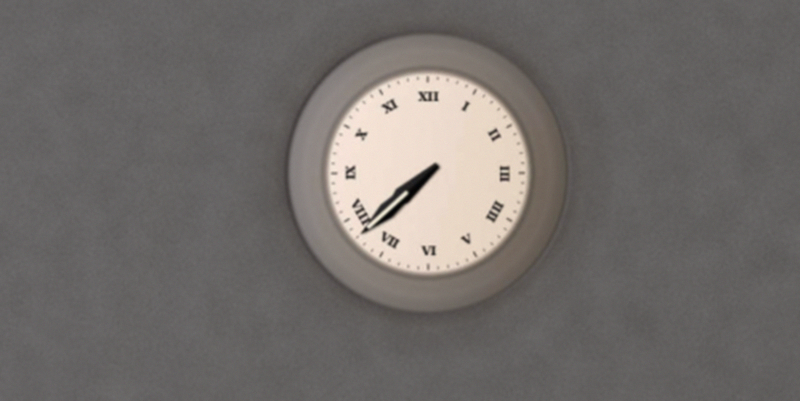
7:38
